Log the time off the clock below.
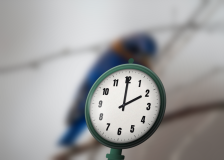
2:00
